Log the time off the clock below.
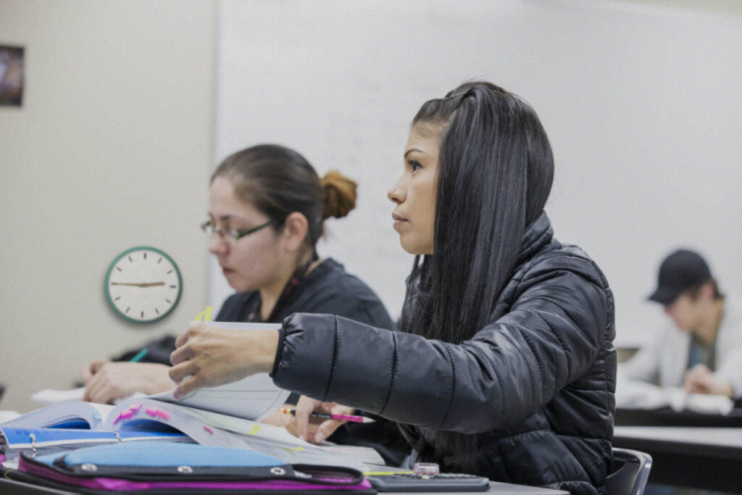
2:45
